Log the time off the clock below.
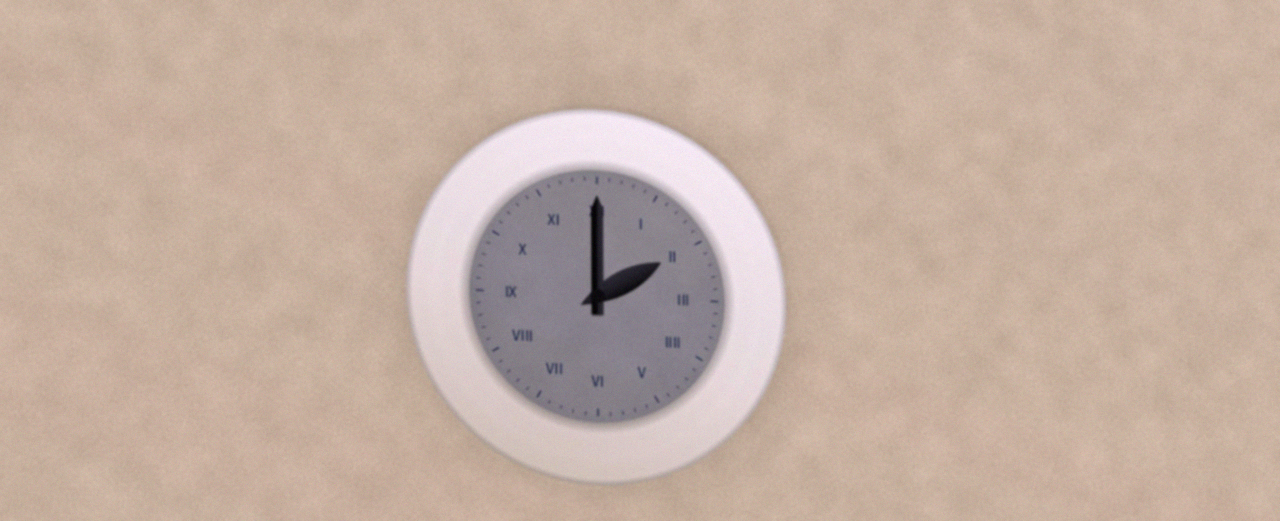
2:00
